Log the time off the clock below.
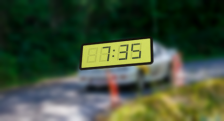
7:35
